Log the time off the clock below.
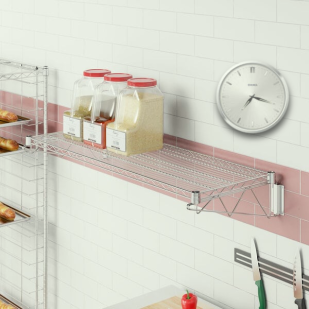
7:18
